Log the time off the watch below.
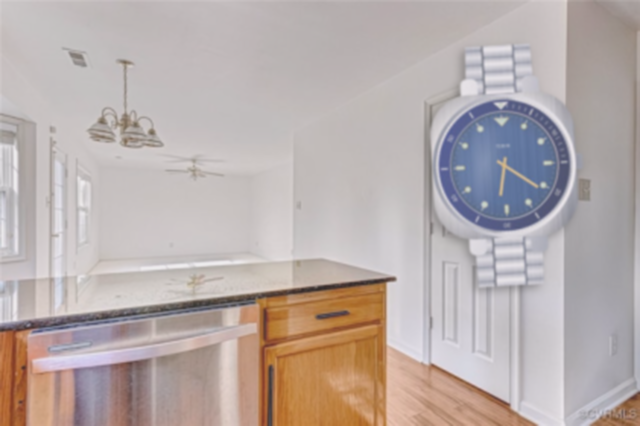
6:21
